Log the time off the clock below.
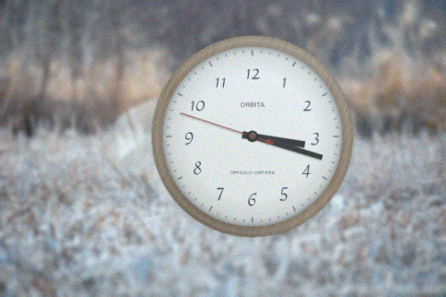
3:17:48
